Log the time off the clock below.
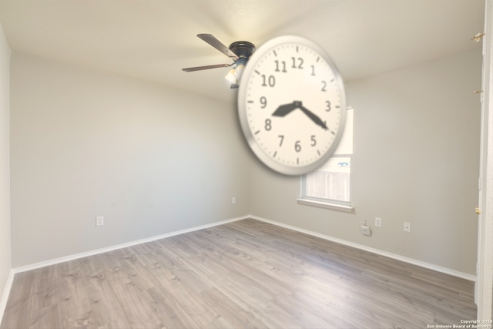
8:20
